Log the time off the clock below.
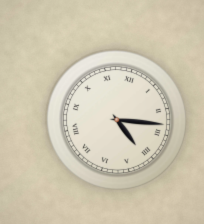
4:13
